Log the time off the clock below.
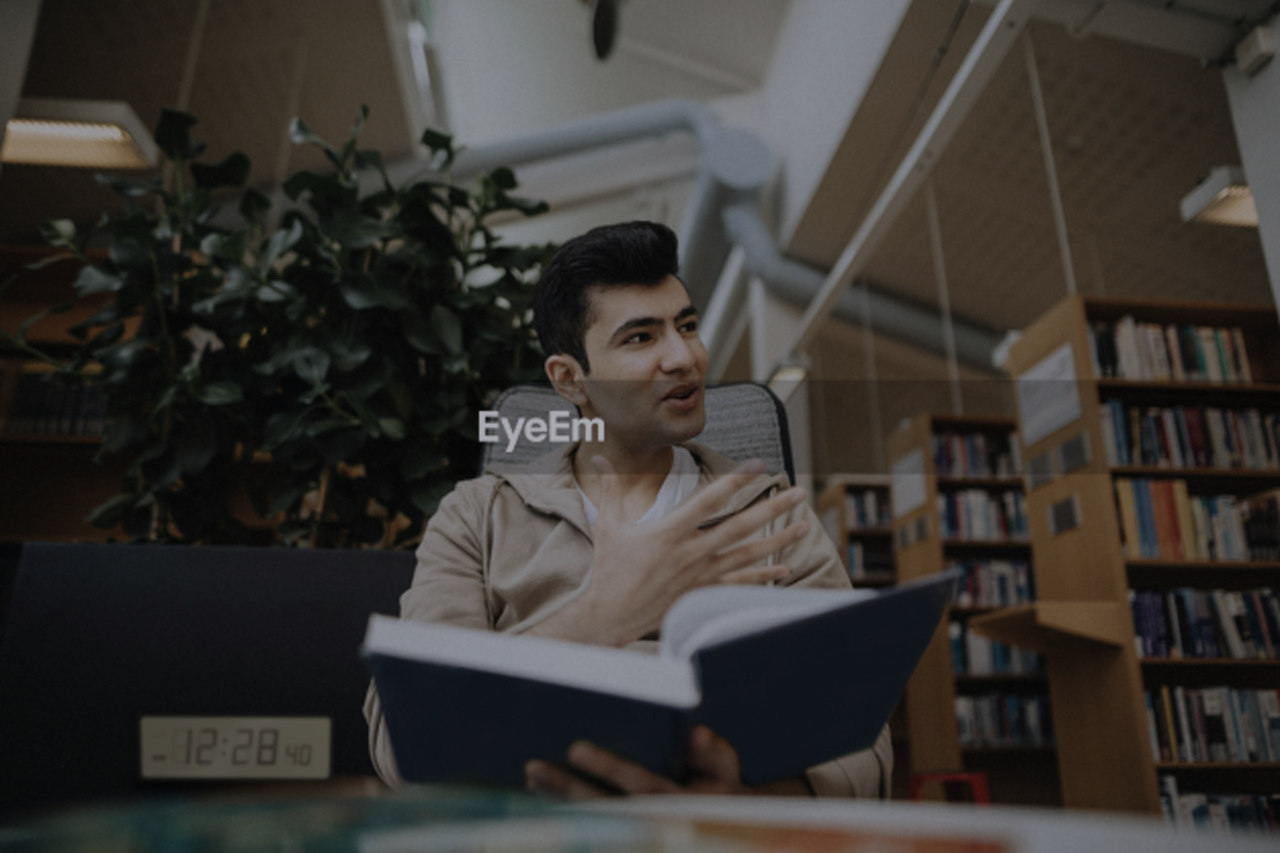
12:28
